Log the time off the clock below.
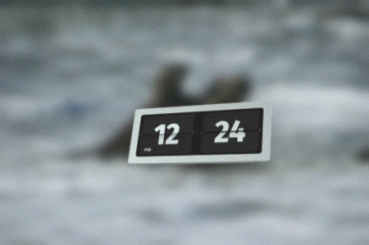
12:24
